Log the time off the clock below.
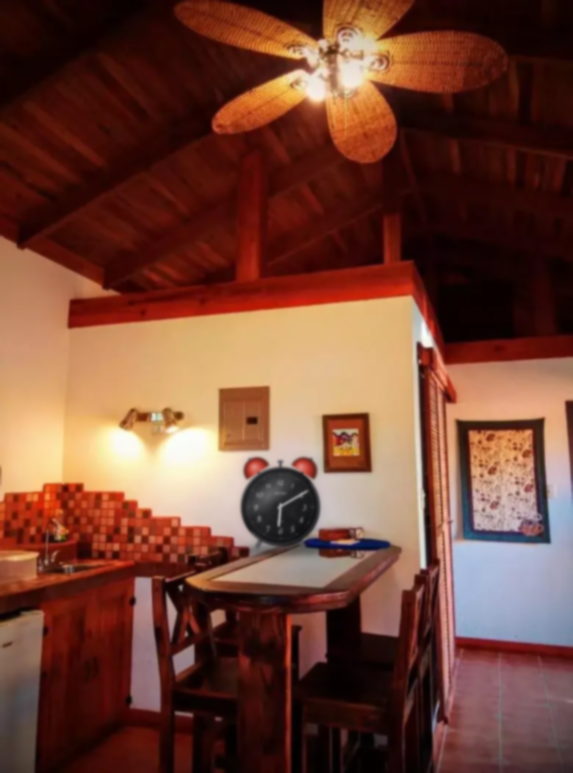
6:10
